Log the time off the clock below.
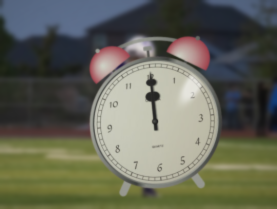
12:00
